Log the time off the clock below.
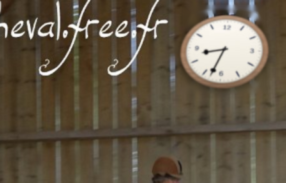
8:33
